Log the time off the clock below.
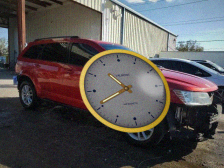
10:41
